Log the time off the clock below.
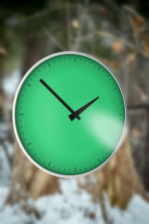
1:52
